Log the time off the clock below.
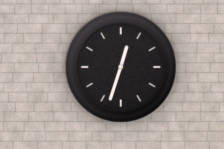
12:33
